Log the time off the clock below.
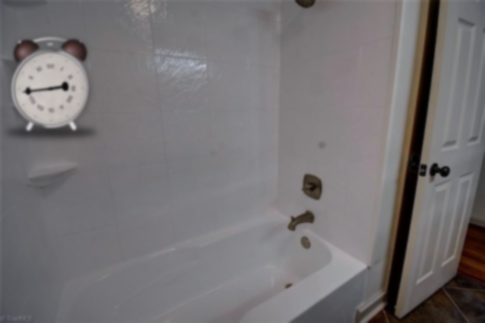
2:44
